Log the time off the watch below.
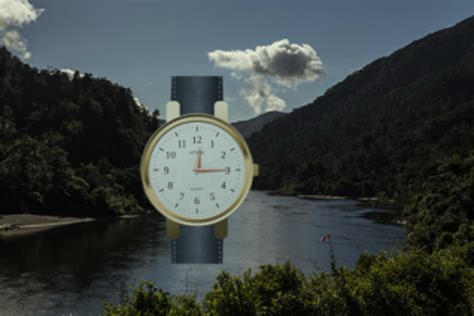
12:15
